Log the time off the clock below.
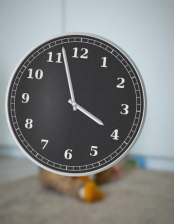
3:57
